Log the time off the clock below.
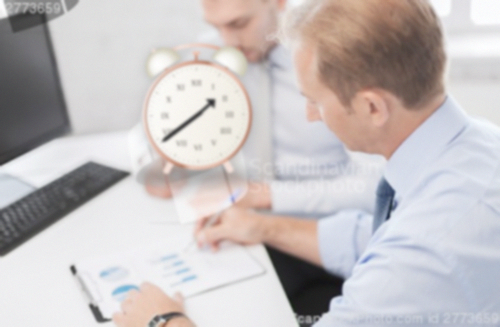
1:39
